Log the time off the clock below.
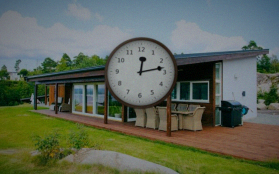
12:13
